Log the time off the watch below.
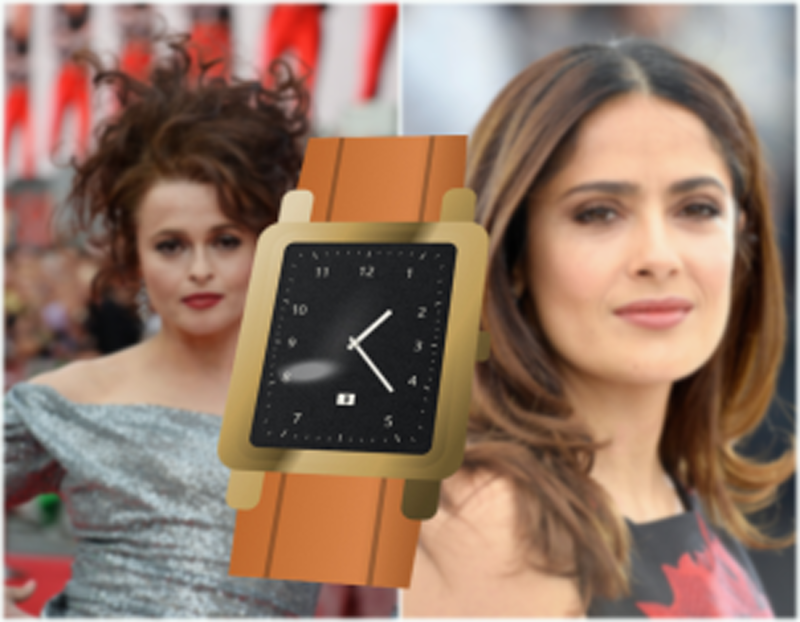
1:23
